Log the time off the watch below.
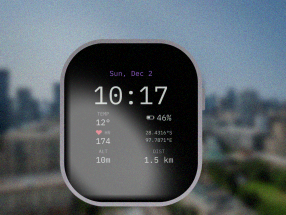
10:17
